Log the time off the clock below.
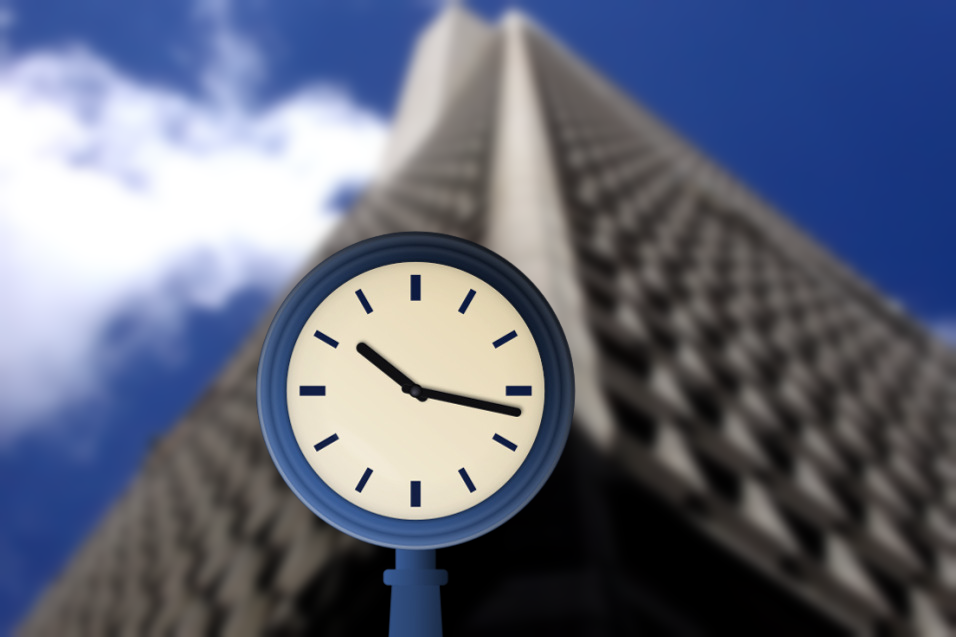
10:17
